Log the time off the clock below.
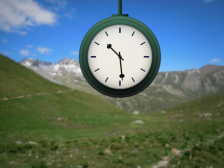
10:29
